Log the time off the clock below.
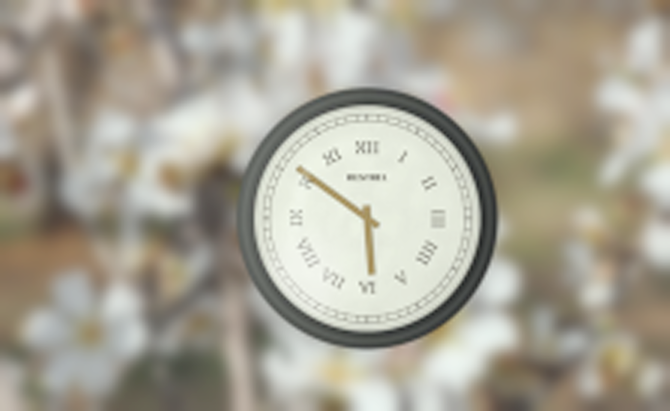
5:51
